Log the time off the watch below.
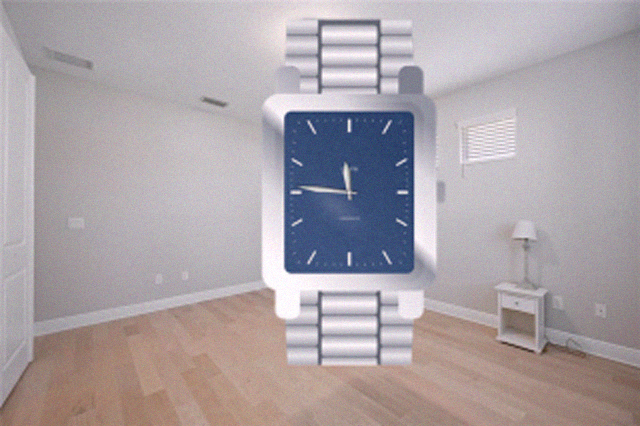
11:46
